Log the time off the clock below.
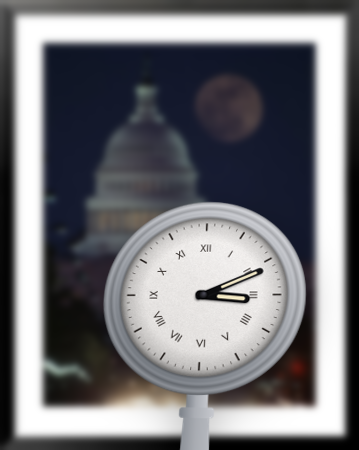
3:11
